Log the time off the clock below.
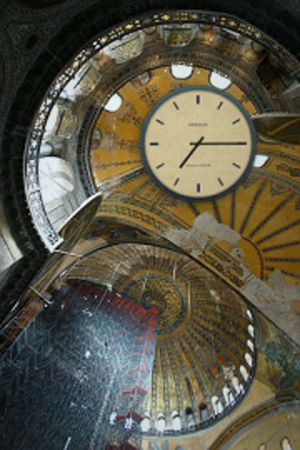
7:15
